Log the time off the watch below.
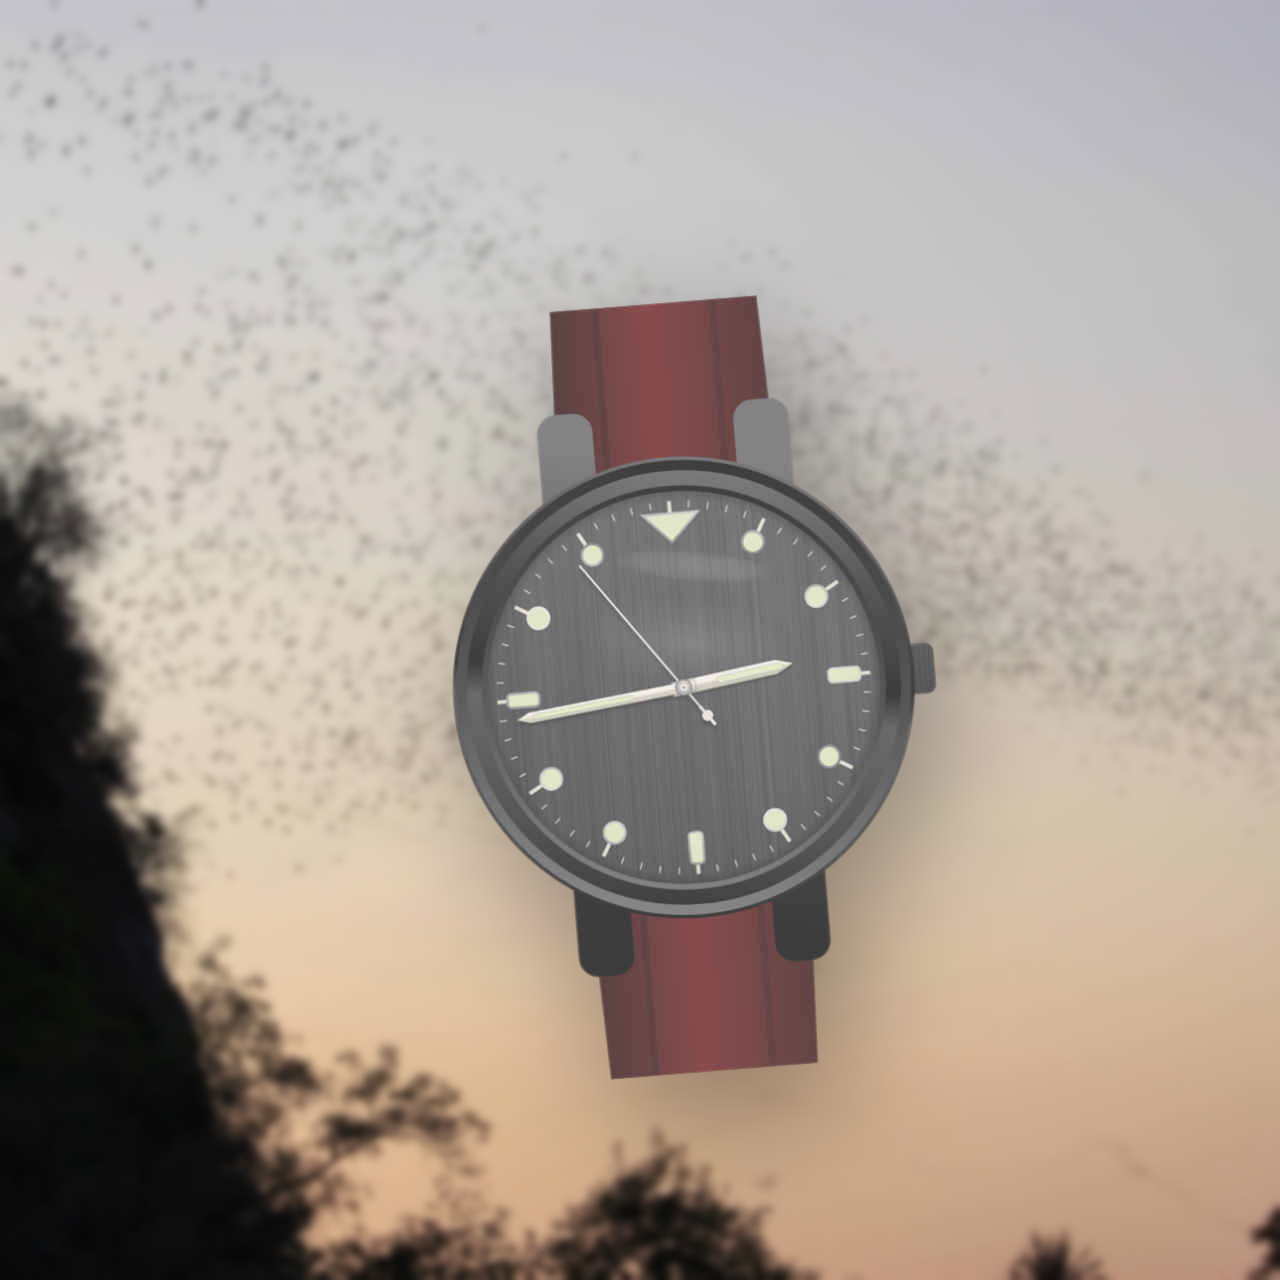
2:43:54
